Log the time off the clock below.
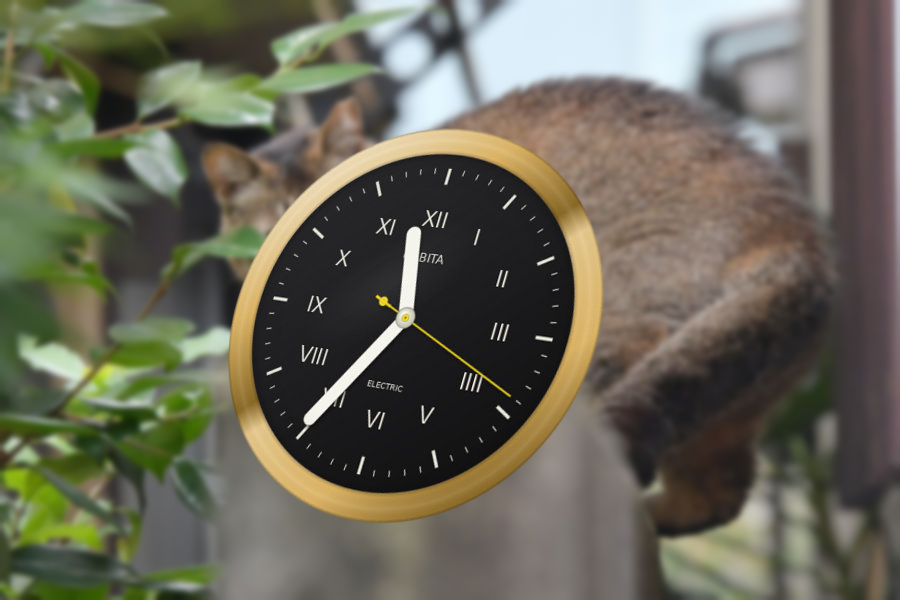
11:35:19
